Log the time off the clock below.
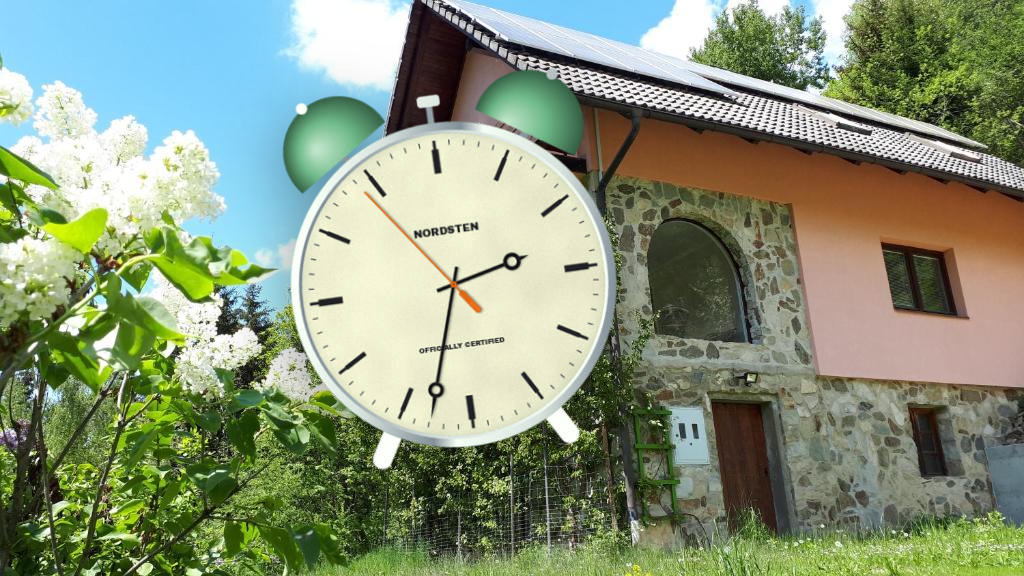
2:32:54
